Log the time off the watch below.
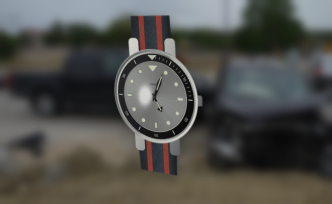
5:04
